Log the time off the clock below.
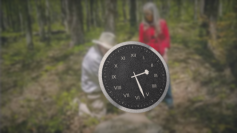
2:27
